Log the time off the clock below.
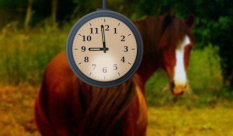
8:59
